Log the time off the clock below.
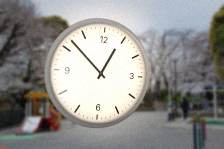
12:52
